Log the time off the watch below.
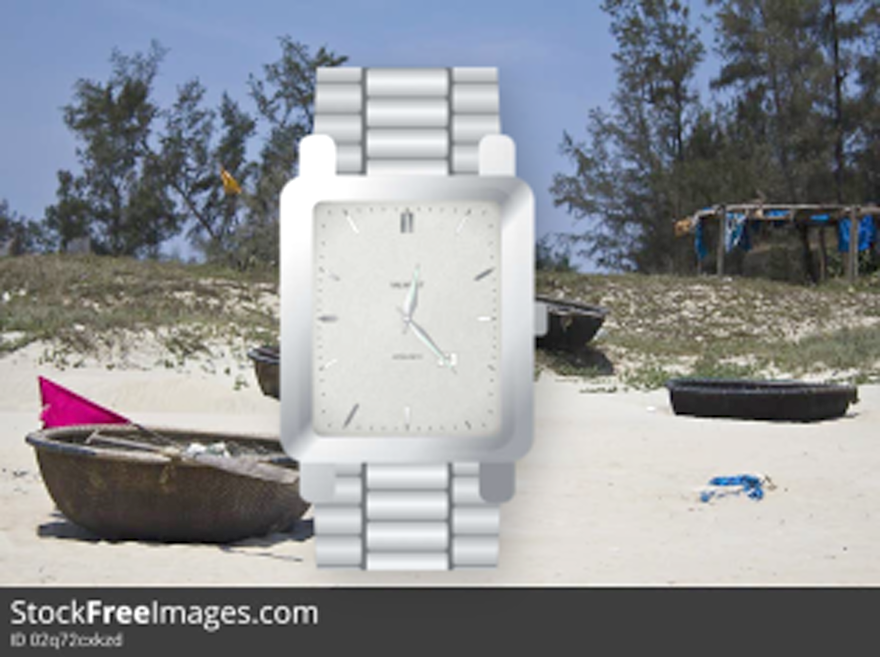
12:23
